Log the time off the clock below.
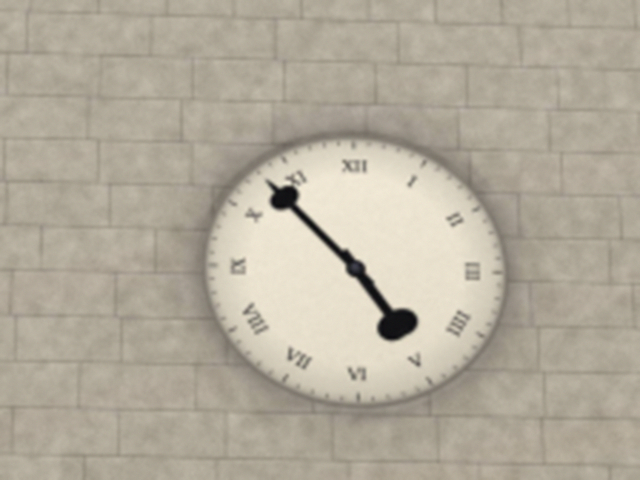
4:53
